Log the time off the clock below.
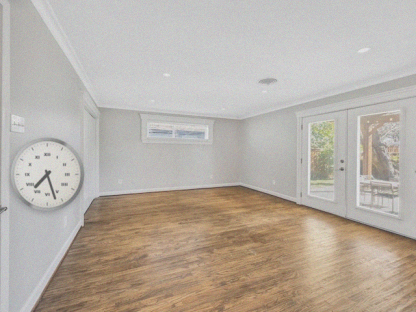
7:27
